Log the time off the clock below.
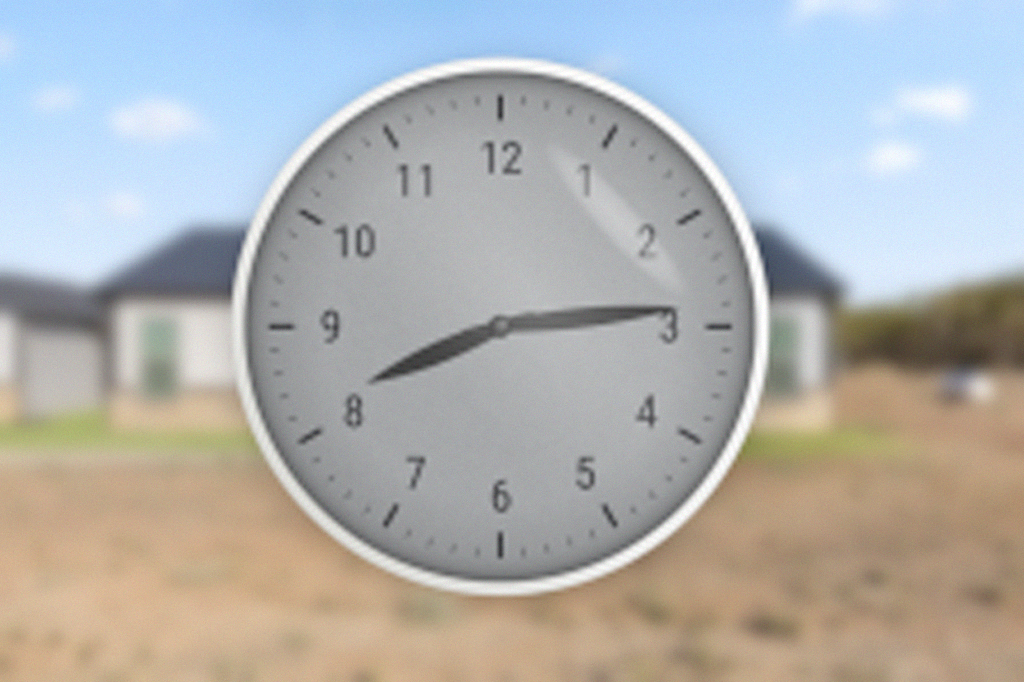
8:14
